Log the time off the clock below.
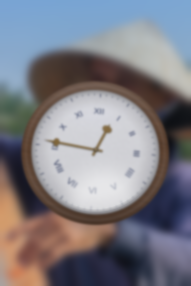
12:46
